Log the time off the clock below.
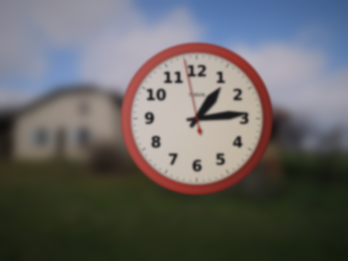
1:13:58
